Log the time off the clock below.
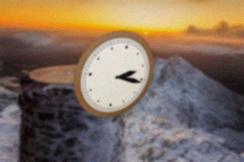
2:16
